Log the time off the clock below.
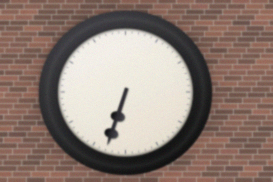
6:33
